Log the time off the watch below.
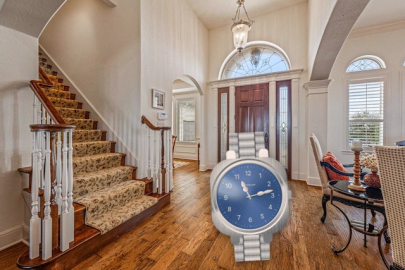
11:13
